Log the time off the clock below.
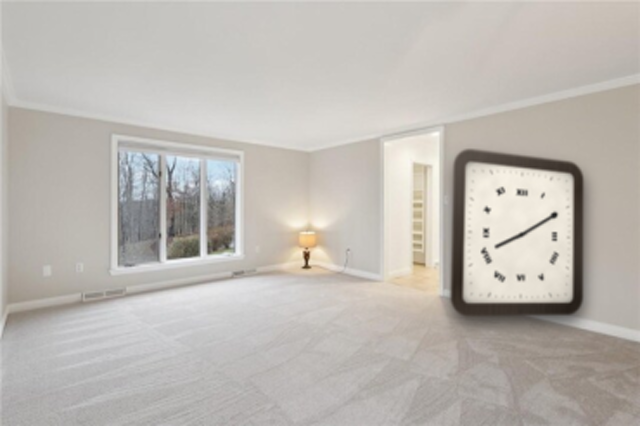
8:10
